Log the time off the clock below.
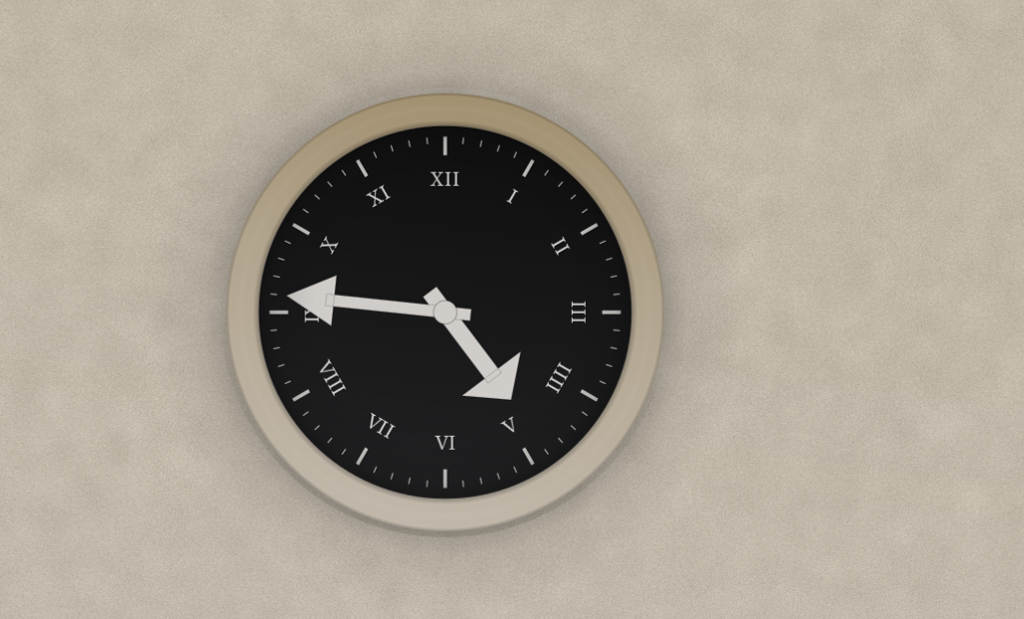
4:46
